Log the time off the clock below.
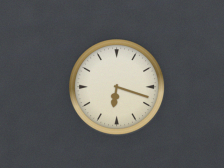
6:18
